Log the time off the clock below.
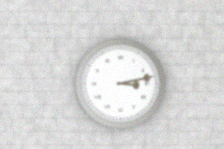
3:13
